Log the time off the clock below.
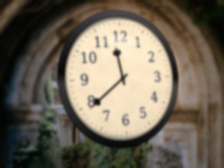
11:39
